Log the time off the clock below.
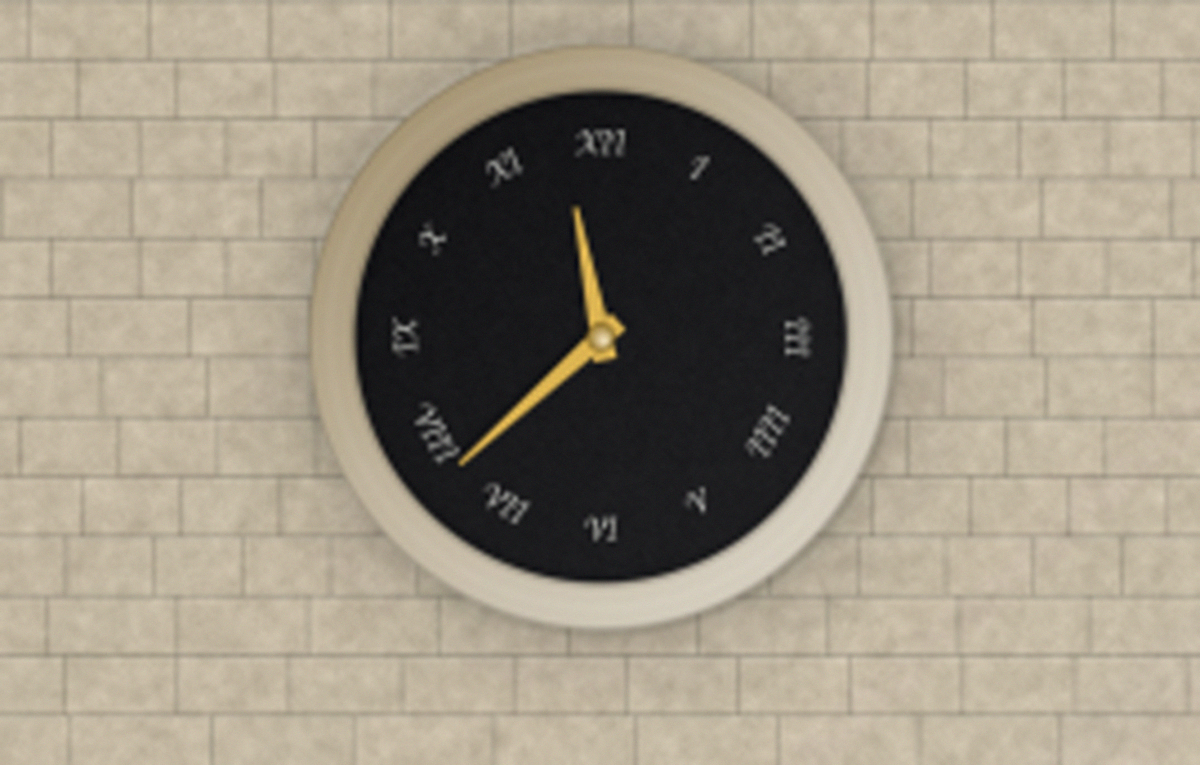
11:38
